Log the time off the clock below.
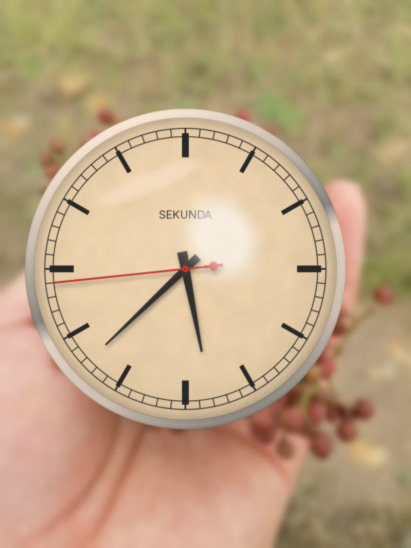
5:37:44
